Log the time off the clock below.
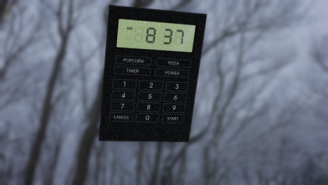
8:37
